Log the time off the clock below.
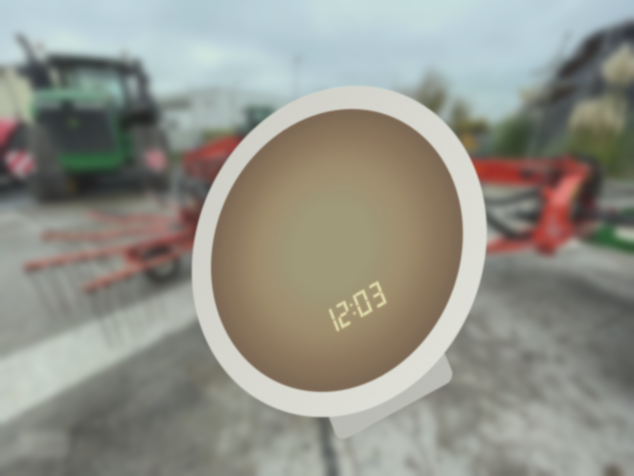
12:03
